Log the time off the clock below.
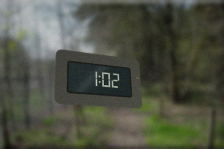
1:02
